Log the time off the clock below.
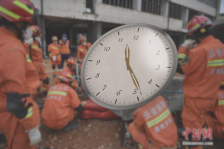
11:24
